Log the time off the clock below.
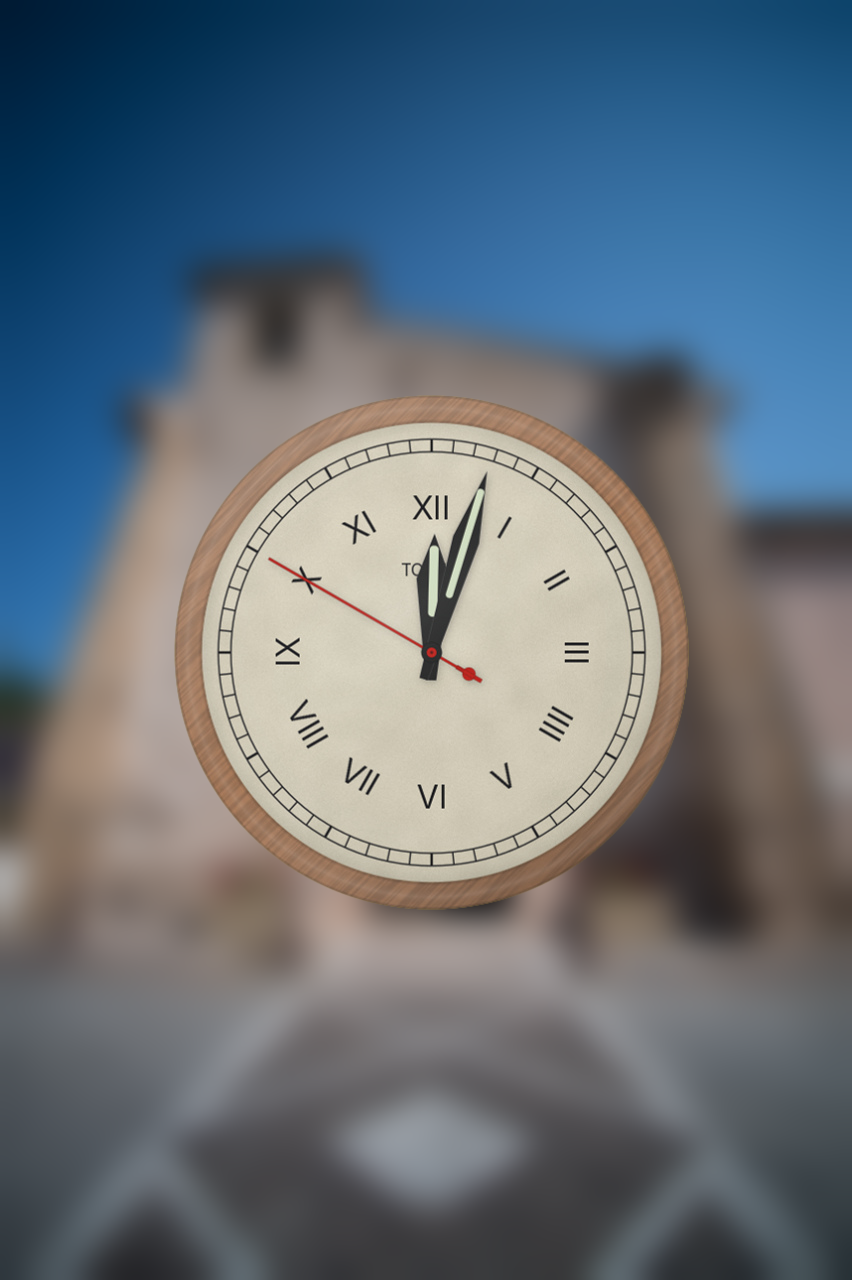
12:02:50
